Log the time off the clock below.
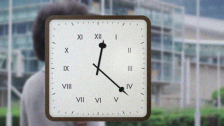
12:22
